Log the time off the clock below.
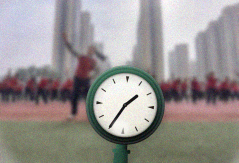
1:35
